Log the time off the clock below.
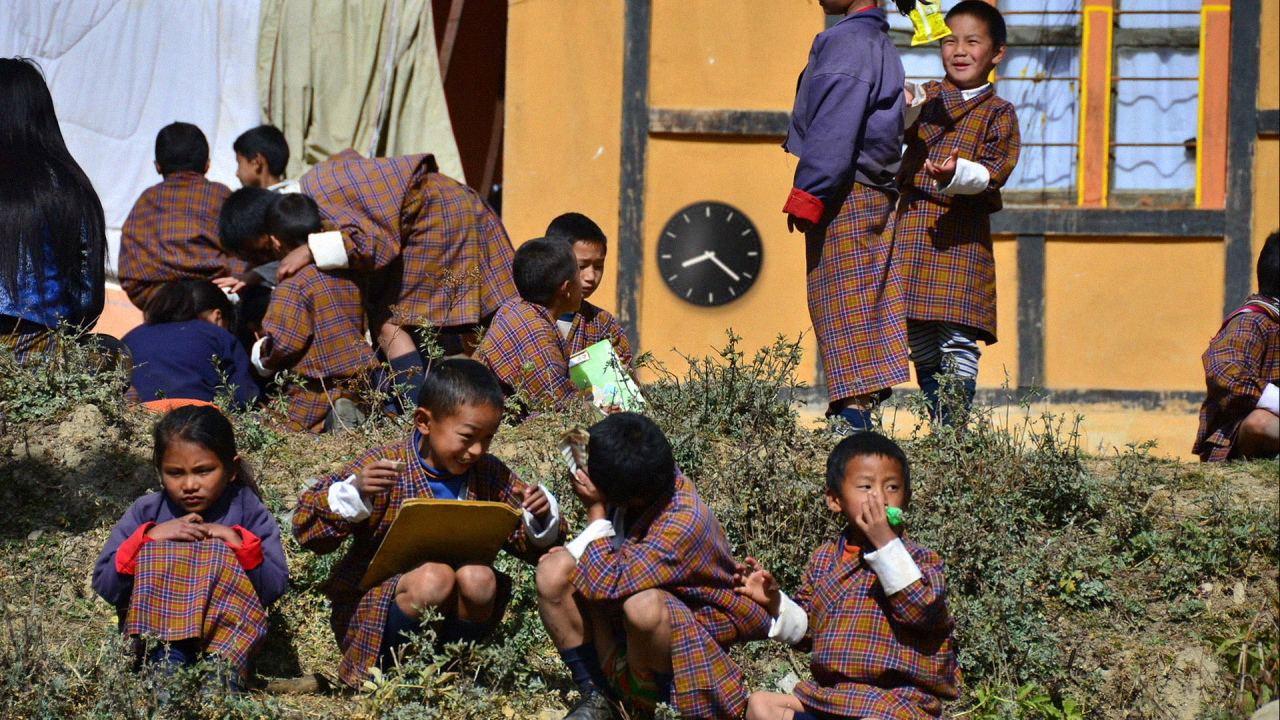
8:22
